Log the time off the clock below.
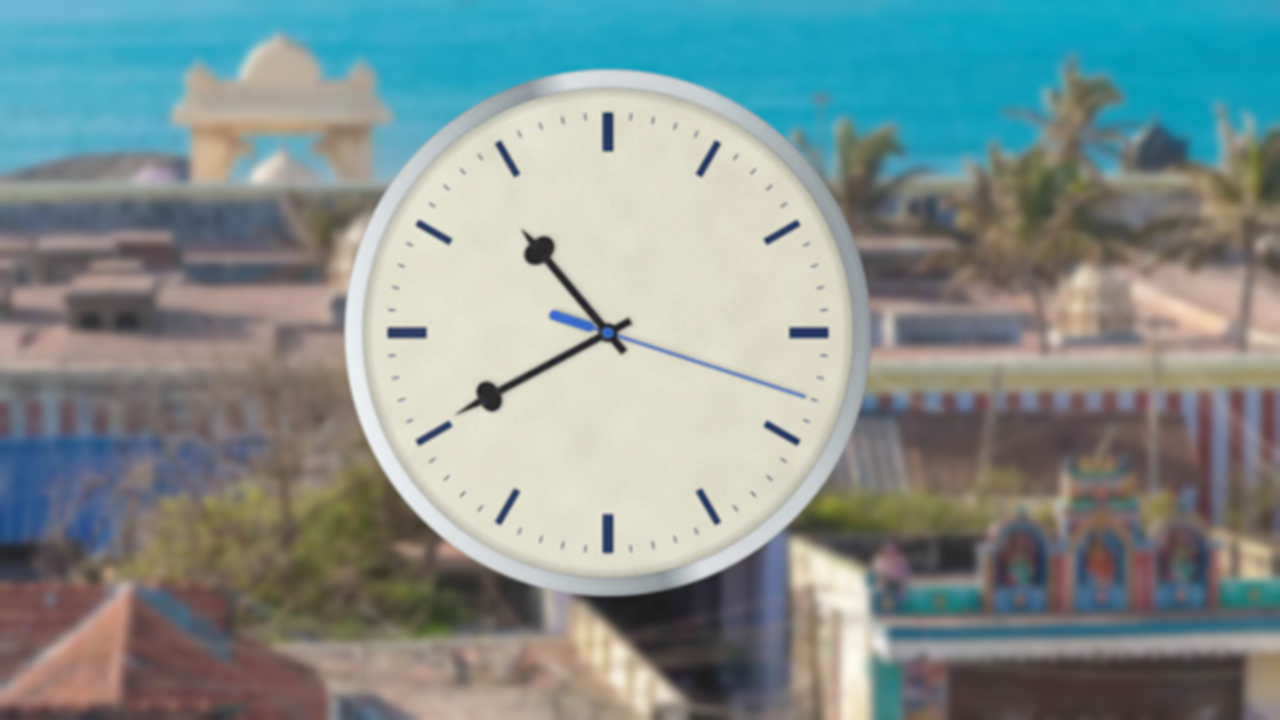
10:40:18
